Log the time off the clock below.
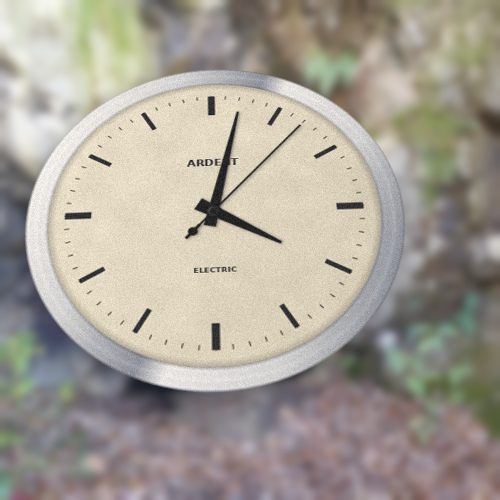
4:02:07
